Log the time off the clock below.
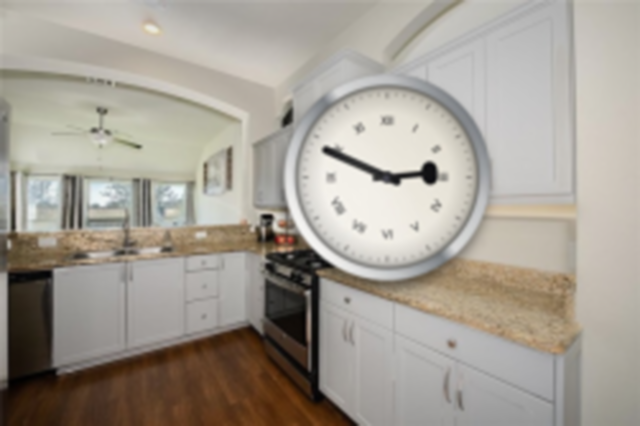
2:49
